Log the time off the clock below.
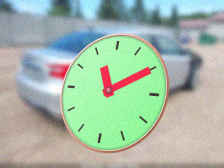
11:10
